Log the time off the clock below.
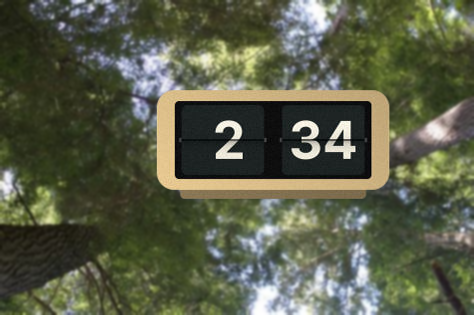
2:34
